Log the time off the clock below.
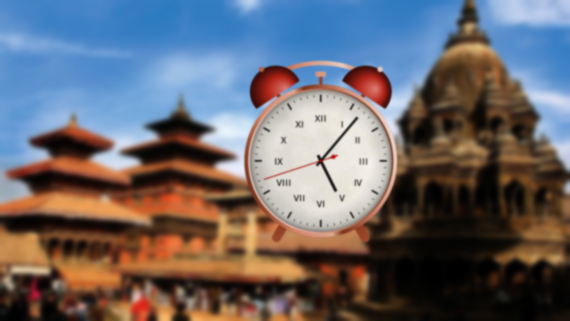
5:06:42
